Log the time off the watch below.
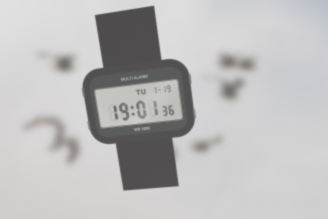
19:01:36
